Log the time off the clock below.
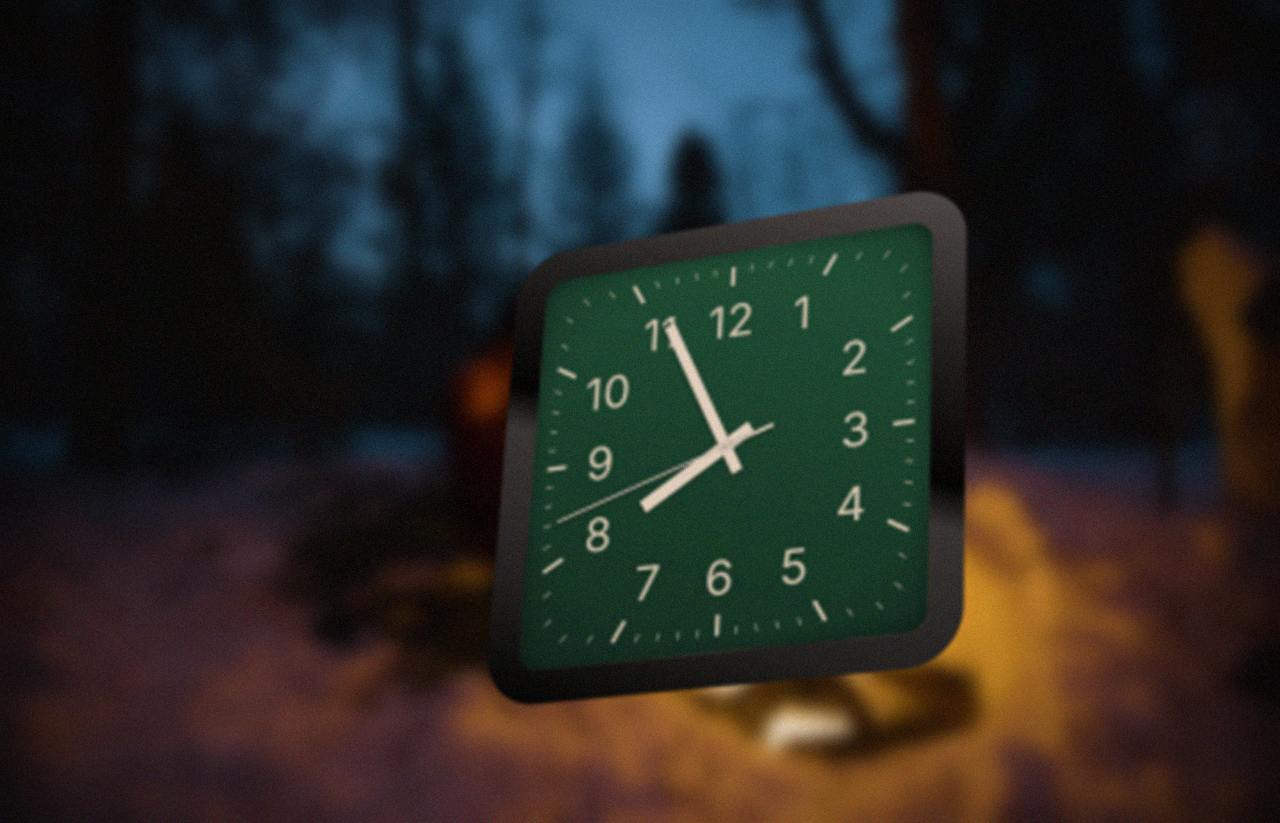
7:55:42
